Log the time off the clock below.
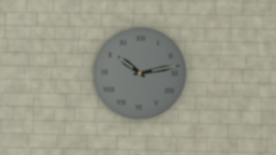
10:13
